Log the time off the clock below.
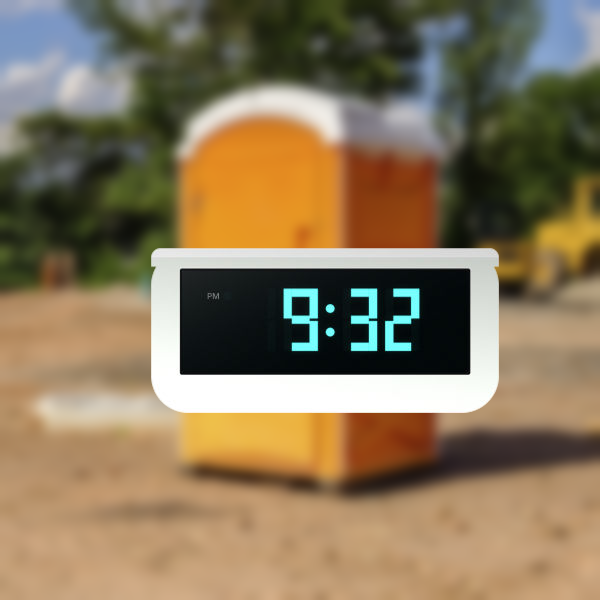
9:32
